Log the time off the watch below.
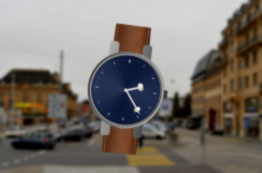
2:24
